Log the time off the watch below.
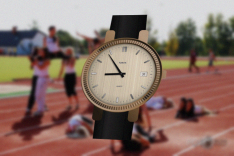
8:54
